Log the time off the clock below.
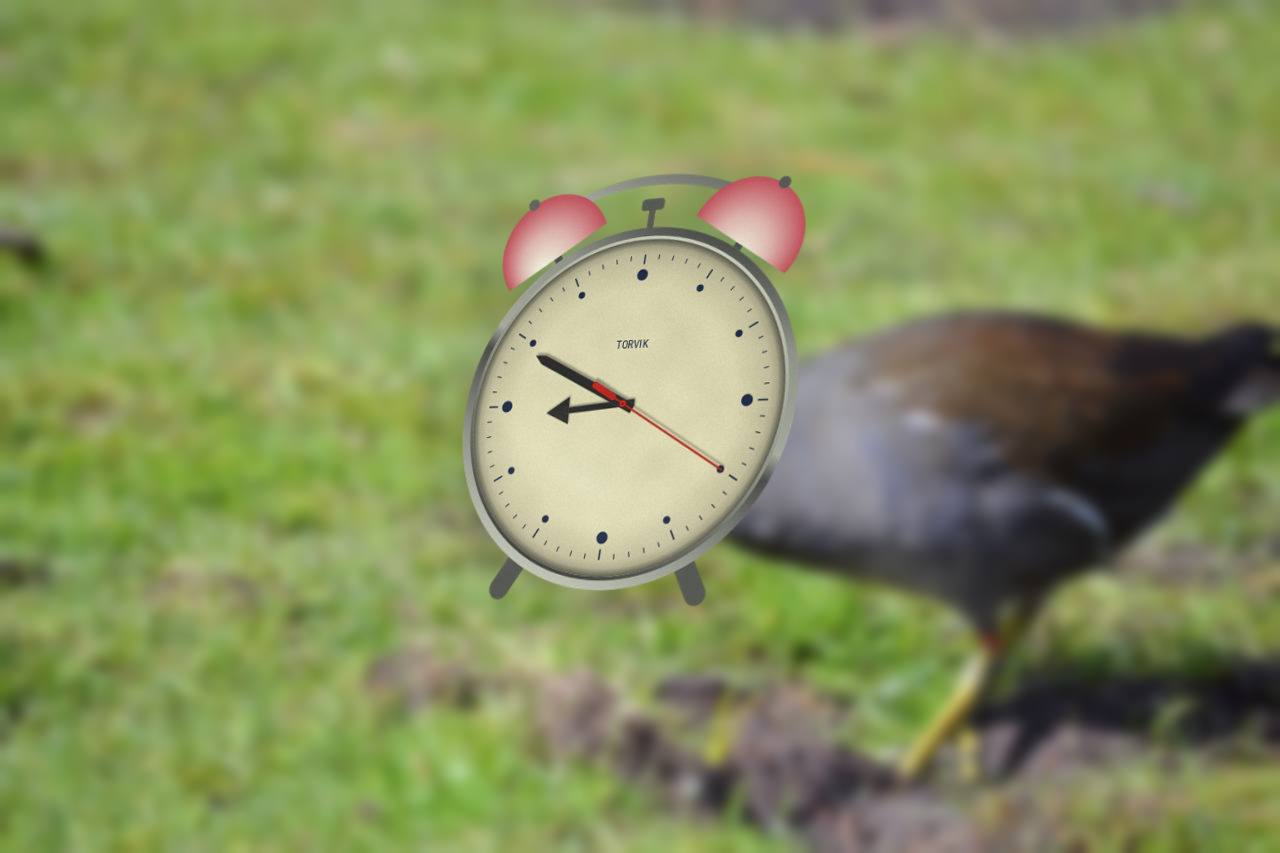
8:49:20
